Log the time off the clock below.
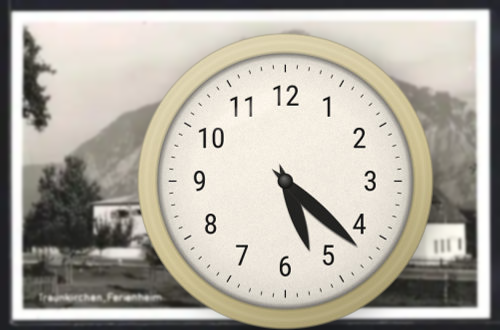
5:22
